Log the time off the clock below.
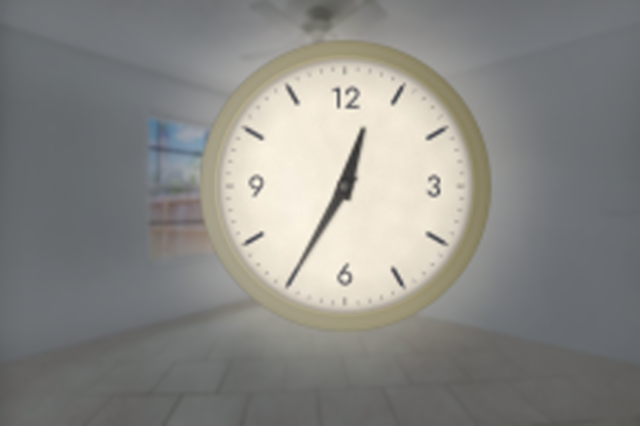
12:35
